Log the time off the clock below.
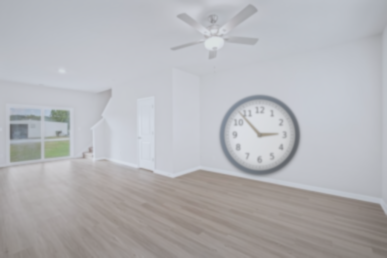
2:53
